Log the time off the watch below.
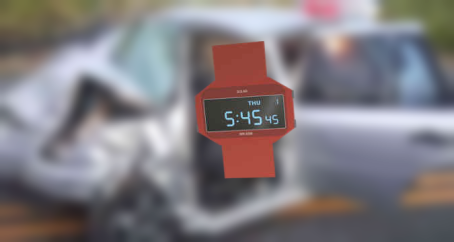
5:45:45
